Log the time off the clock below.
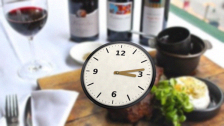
3:13
